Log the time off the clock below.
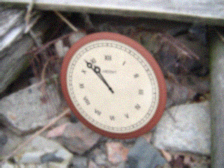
10:53
